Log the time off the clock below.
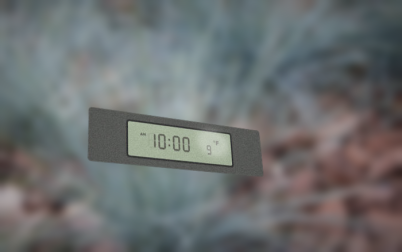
10:00
